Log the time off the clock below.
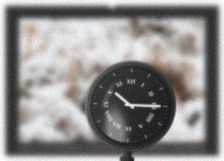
10:15
